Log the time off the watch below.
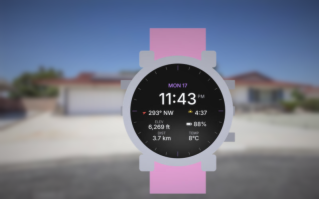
11:43
